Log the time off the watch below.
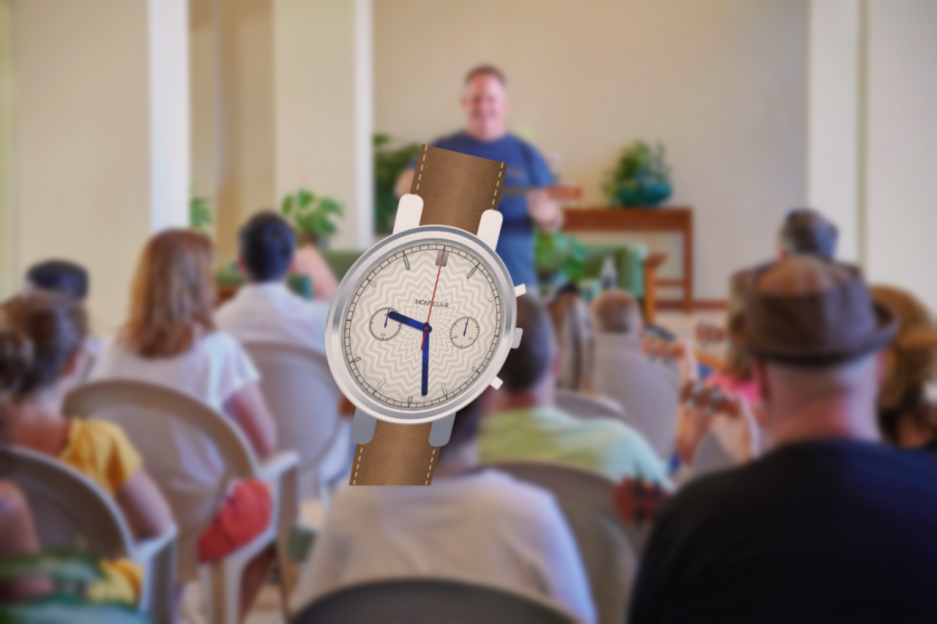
9:28
